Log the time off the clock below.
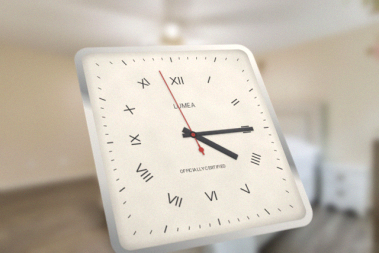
4:14:58
